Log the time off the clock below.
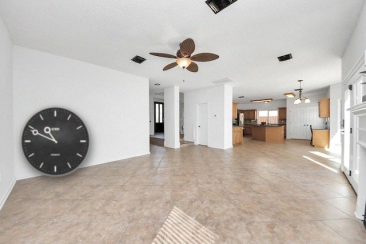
10:49
